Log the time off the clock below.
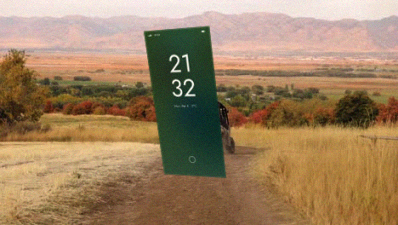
21:32
